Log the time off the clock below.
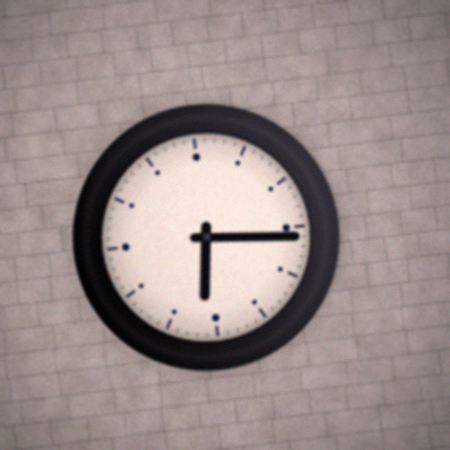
6:16
